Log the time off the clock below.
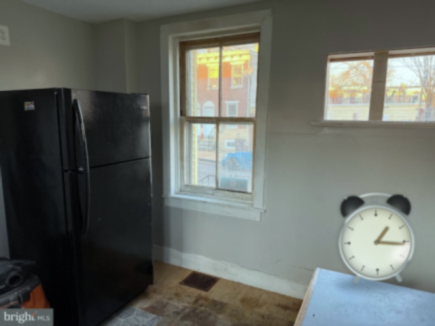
1:16
